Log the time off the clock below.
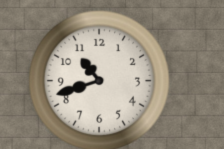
10:42
